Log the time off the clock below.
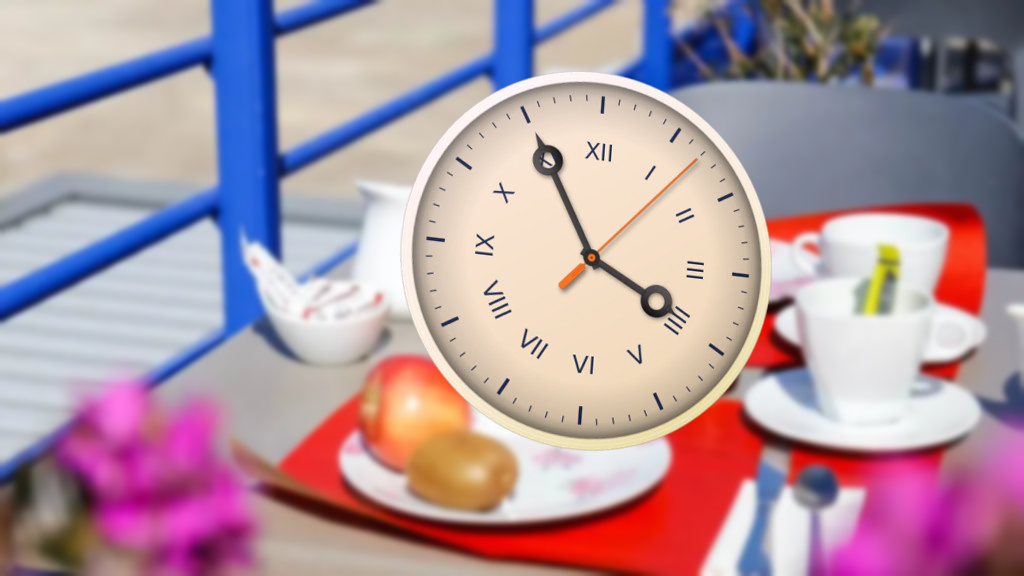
3:55:07
